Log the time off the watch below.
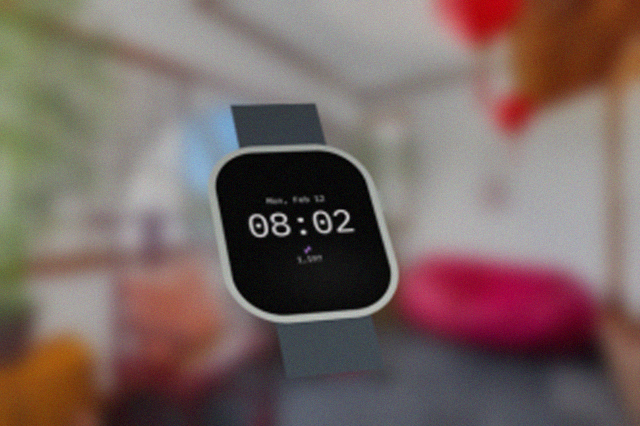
8:02
